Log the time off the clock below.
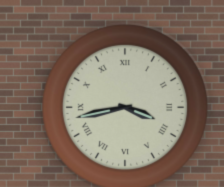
3:43
